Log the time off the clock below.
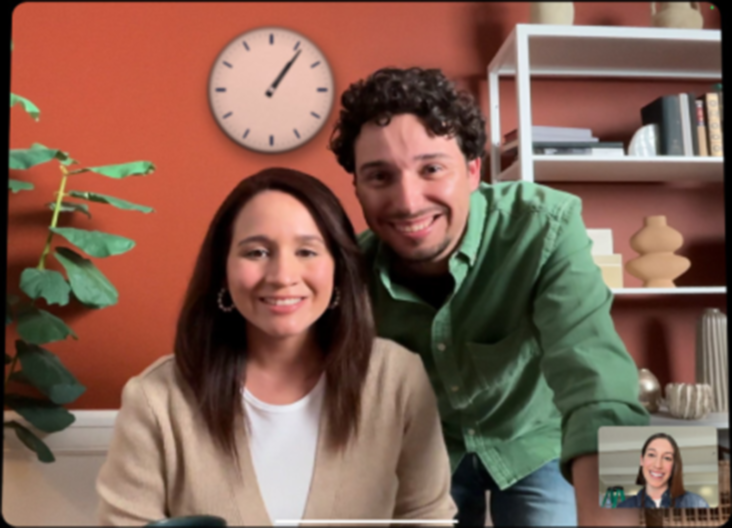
1:06
